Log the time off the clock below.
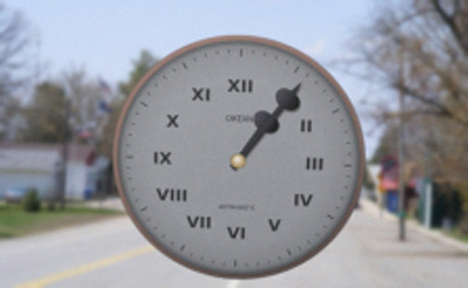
1:06
